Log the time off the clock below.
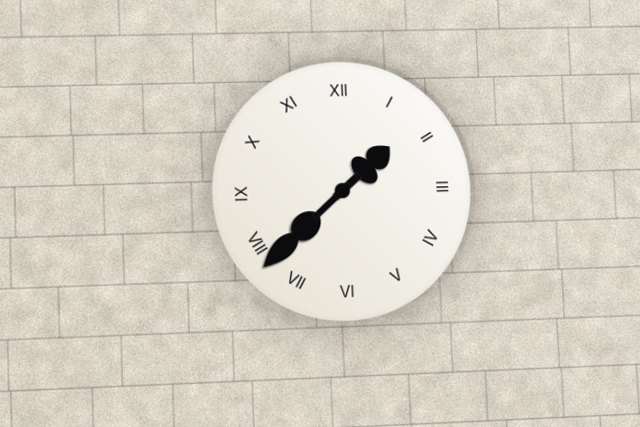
1:38
